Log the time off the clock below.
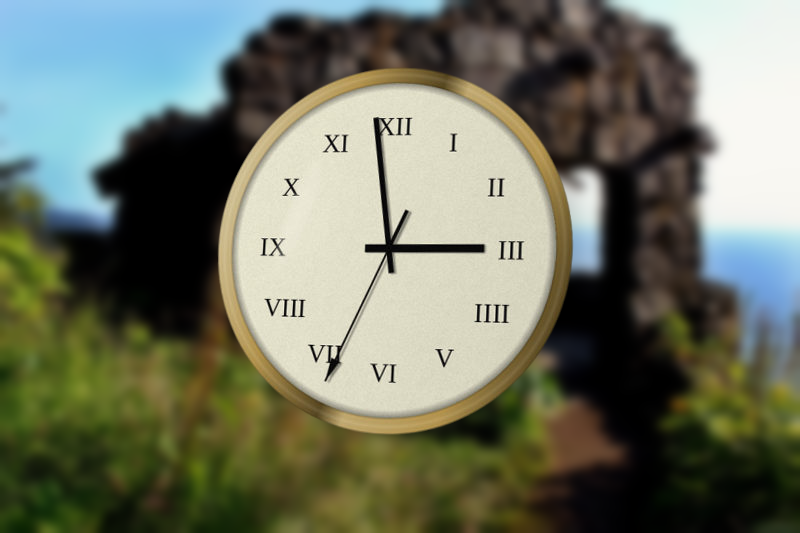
2:58:34
